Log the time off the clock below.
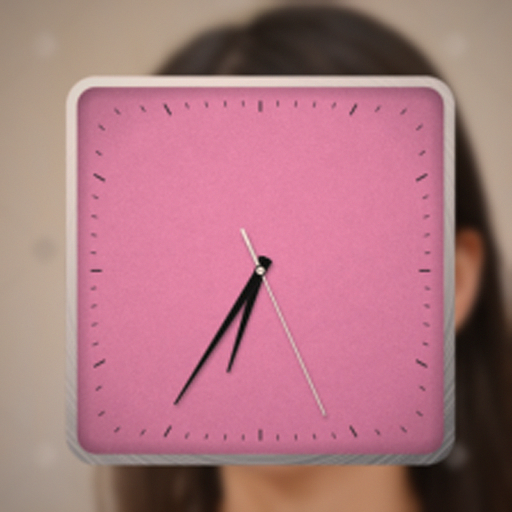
6:35:26
